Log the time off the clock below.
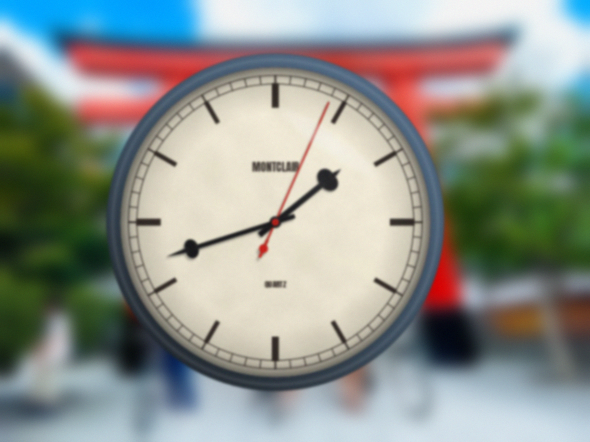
1:42:04
